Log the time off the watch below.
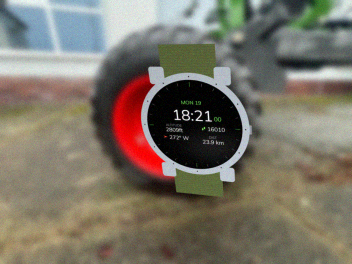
18:21
